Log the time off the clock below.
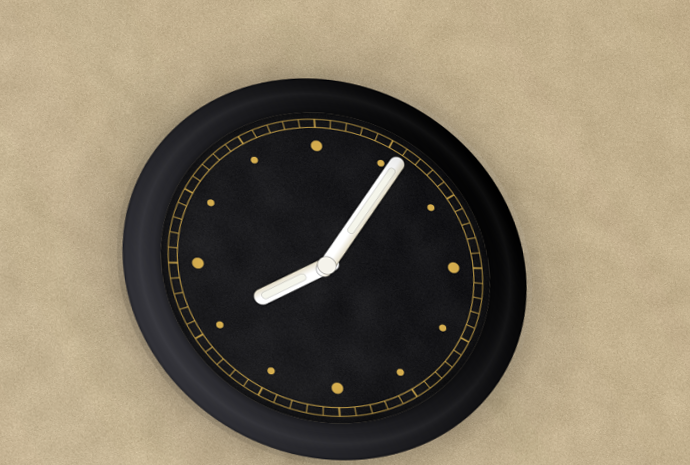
8:06
